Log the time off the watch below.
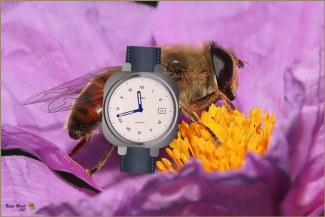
11:42
